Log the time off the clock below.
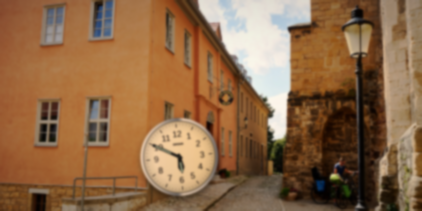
5:50
